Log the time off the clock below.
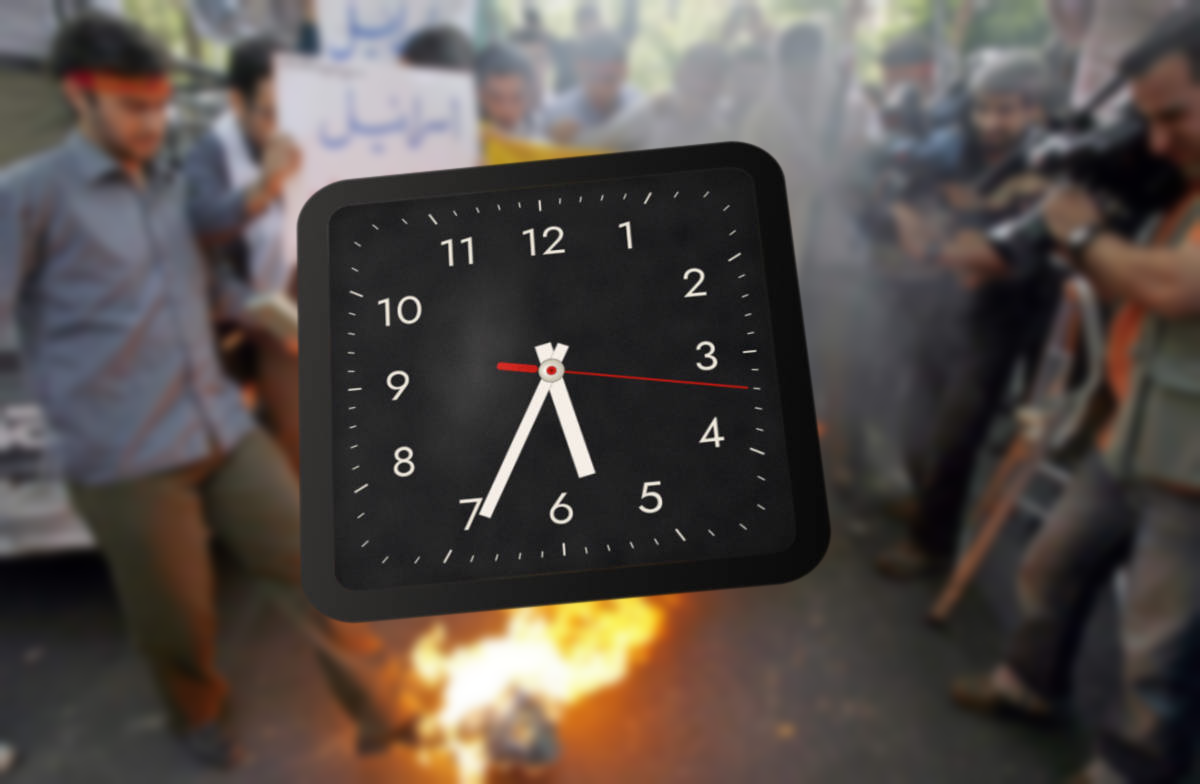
5:34:17
